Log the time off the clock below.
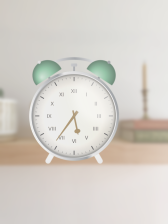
5:36
